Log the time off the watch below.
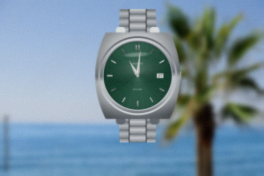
11:01
